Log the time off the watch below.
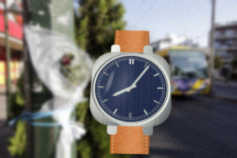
8:06
